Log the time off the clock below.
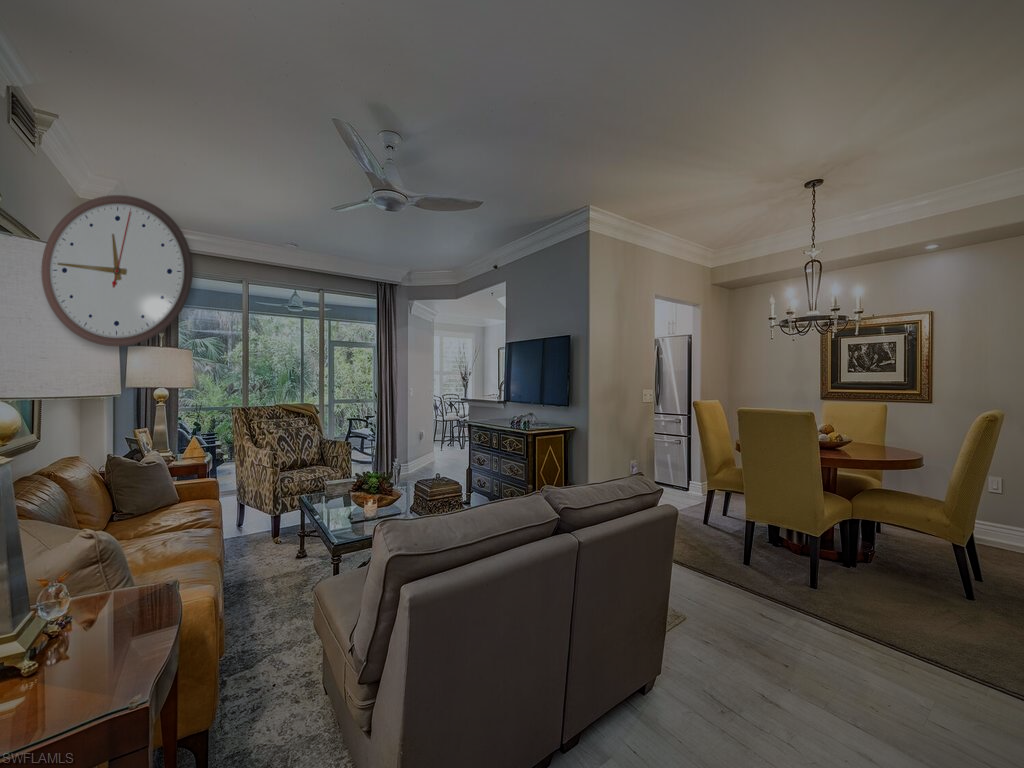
11:46:02
